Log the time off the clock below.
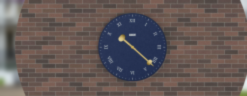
10:22
